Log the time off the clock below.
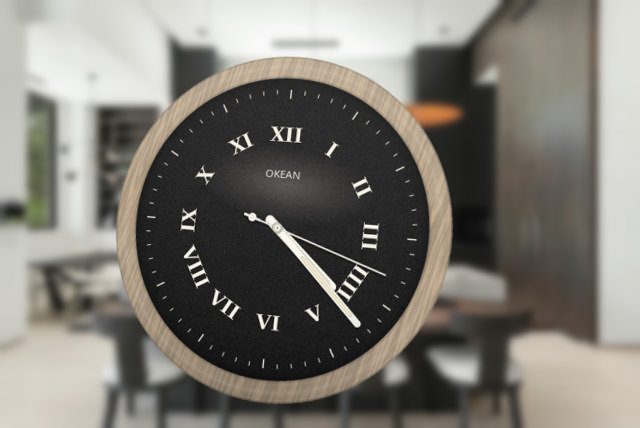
4:22:18
